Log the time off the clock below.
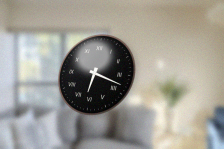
6:18
